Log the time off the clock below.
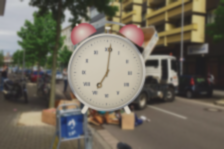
7:01
